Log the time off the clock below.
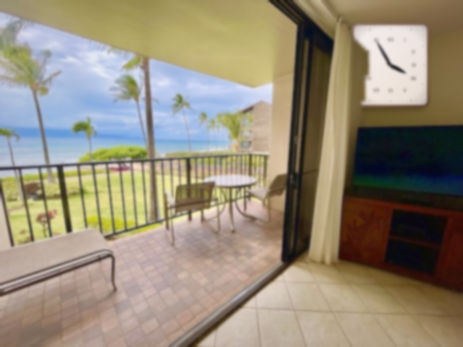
3:55
